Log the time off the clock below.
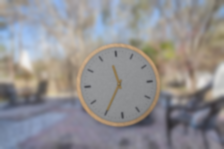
11:35
